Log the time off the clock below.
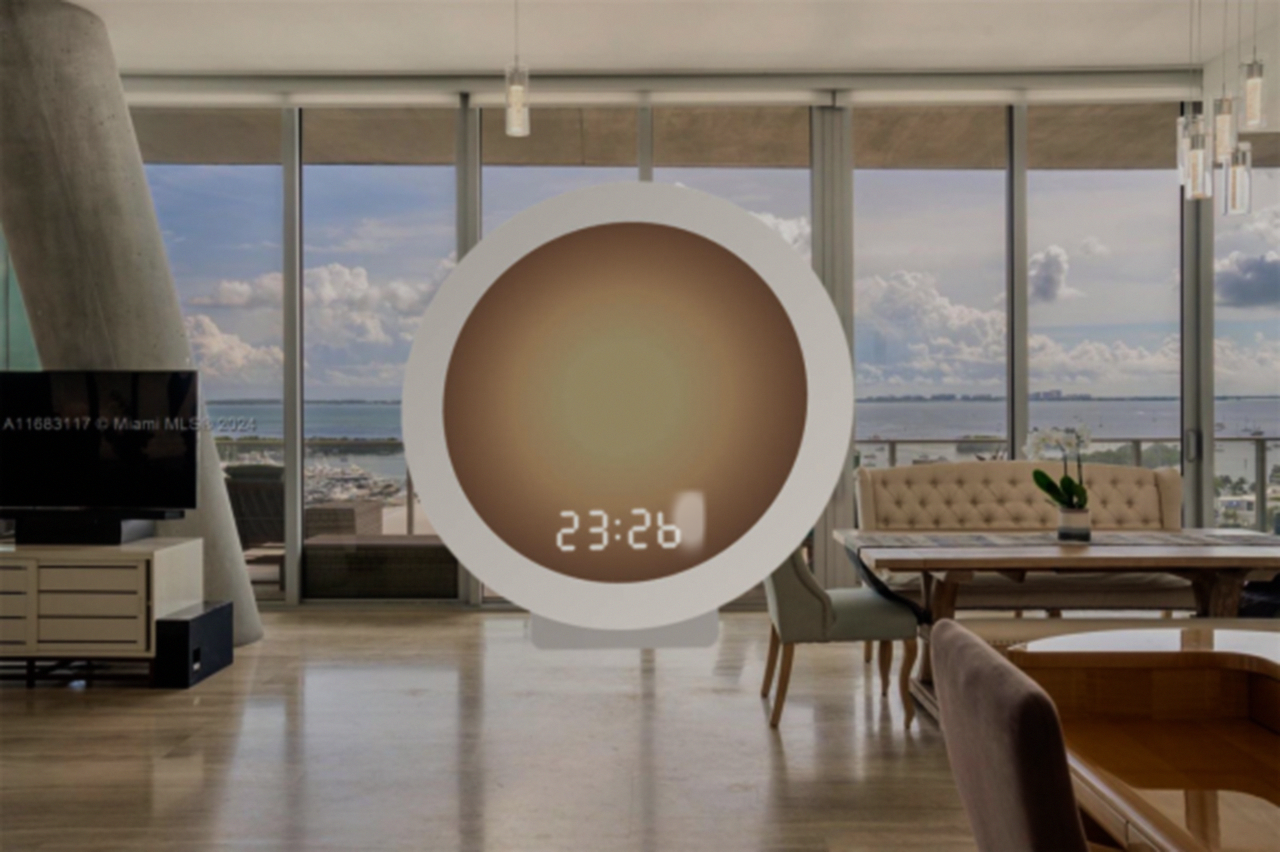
23:26
